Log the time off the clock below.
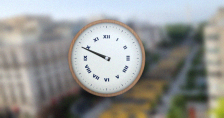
9:49
